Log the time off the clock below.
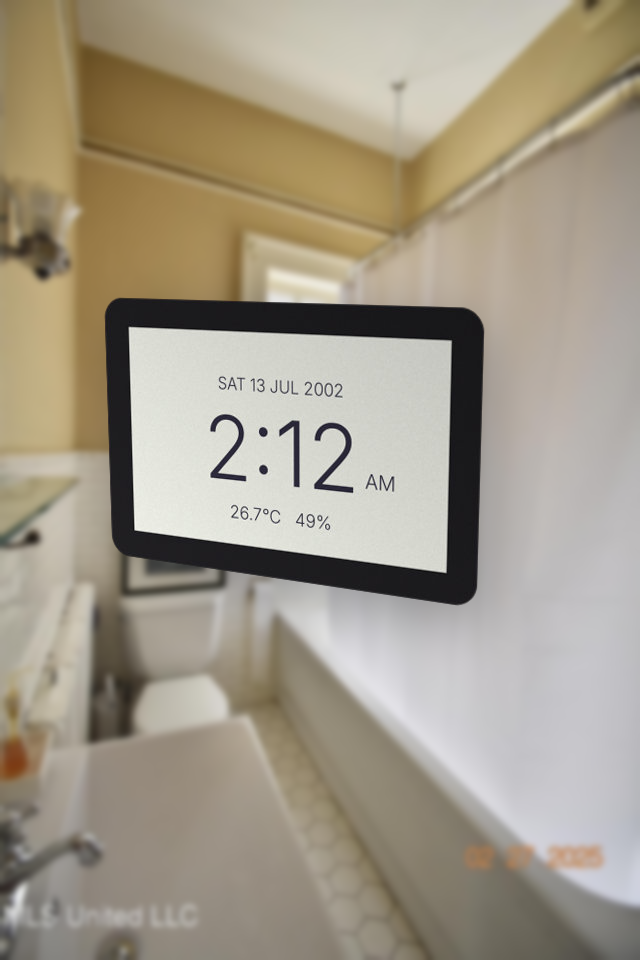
2:12
